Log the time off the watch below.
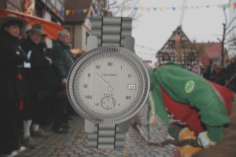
10:28
